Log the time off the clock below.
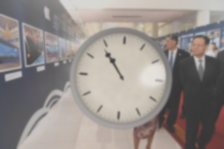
10:54
